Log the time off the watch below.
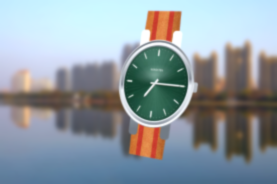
7:15
